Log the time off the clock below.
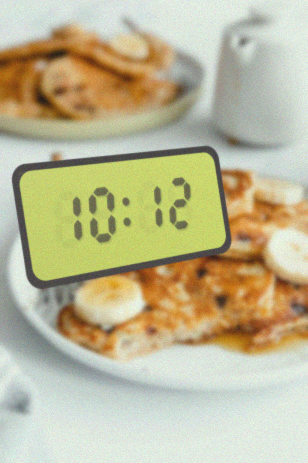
10:12
